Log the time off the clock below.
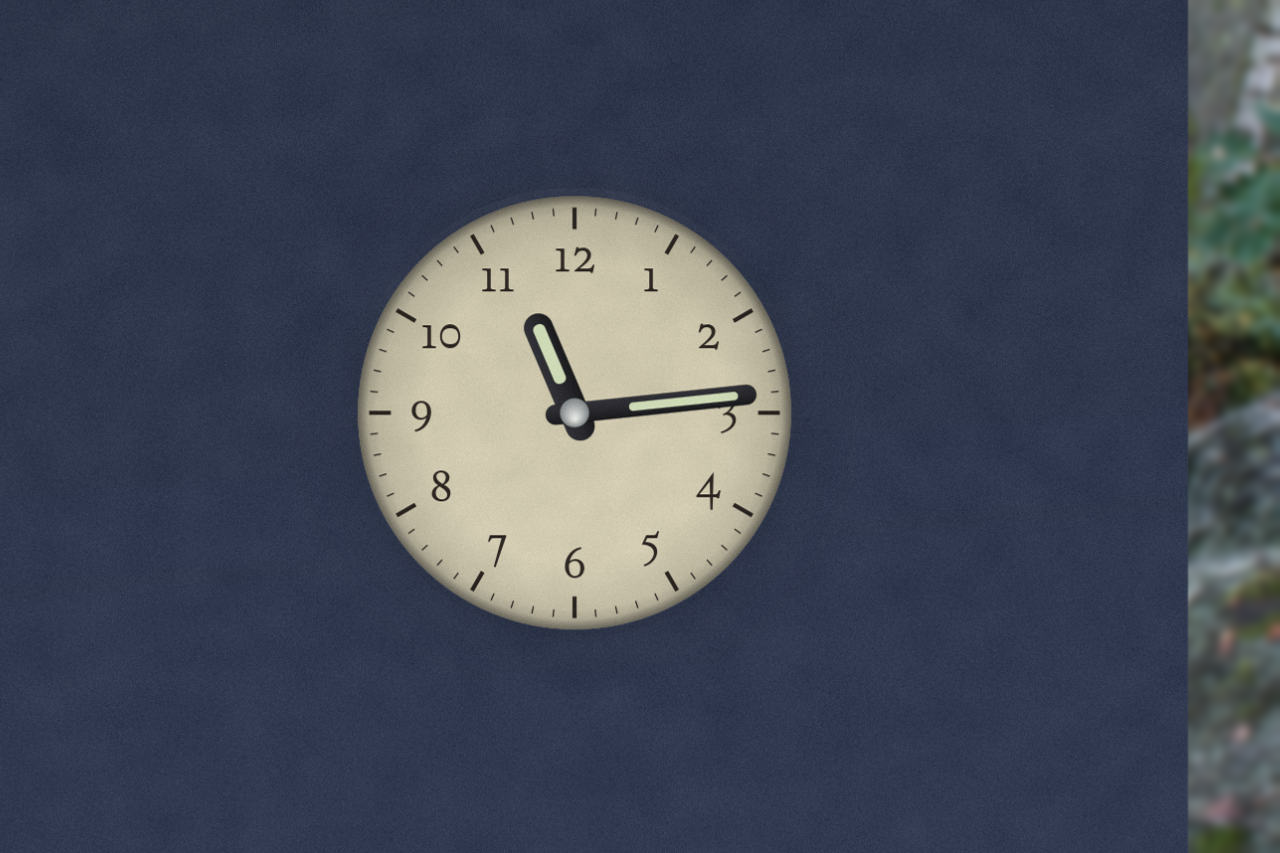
11:14
